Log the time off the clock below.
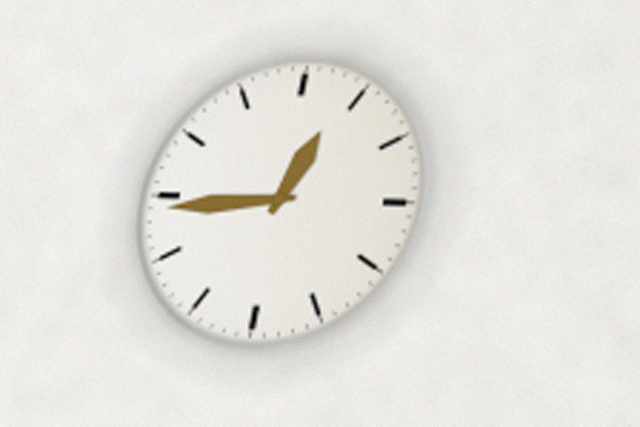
12:44
